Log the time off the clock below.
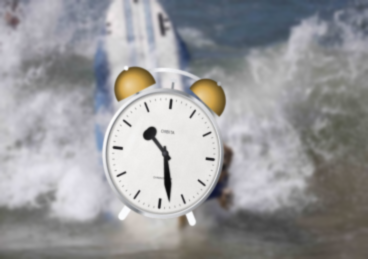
10:28
